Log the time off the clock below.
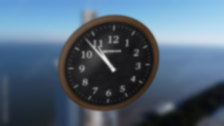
10:53
